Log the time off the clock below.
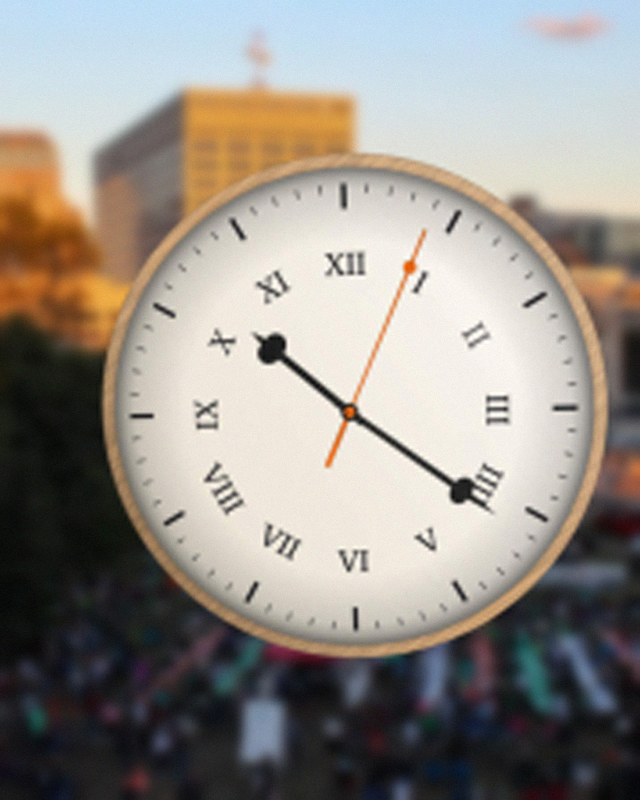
10:21:04
